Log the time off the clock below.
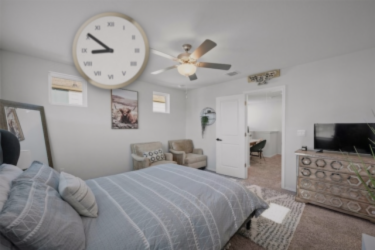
8:51
